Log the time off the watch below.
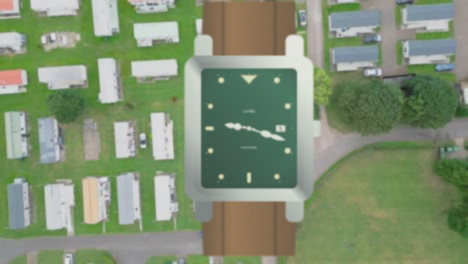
9:18
